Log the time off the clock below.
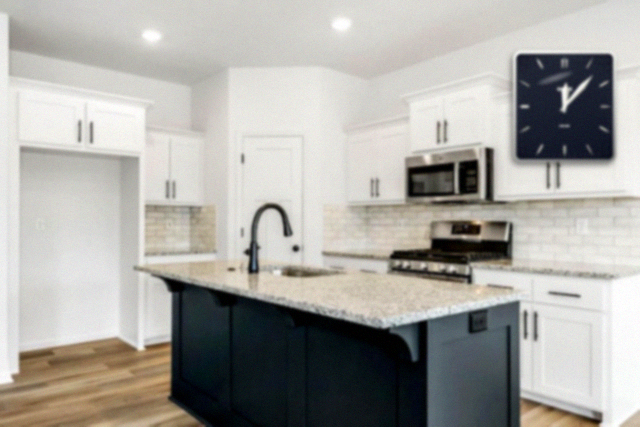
12:07
